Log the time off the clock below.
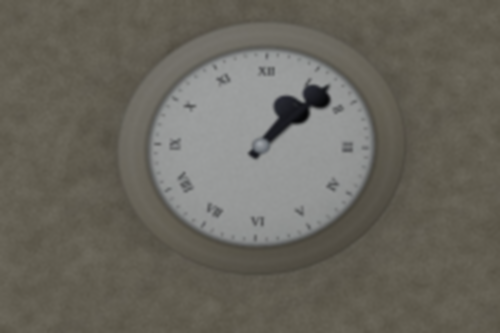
1:07
